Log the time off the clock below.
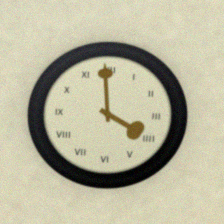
3:59
